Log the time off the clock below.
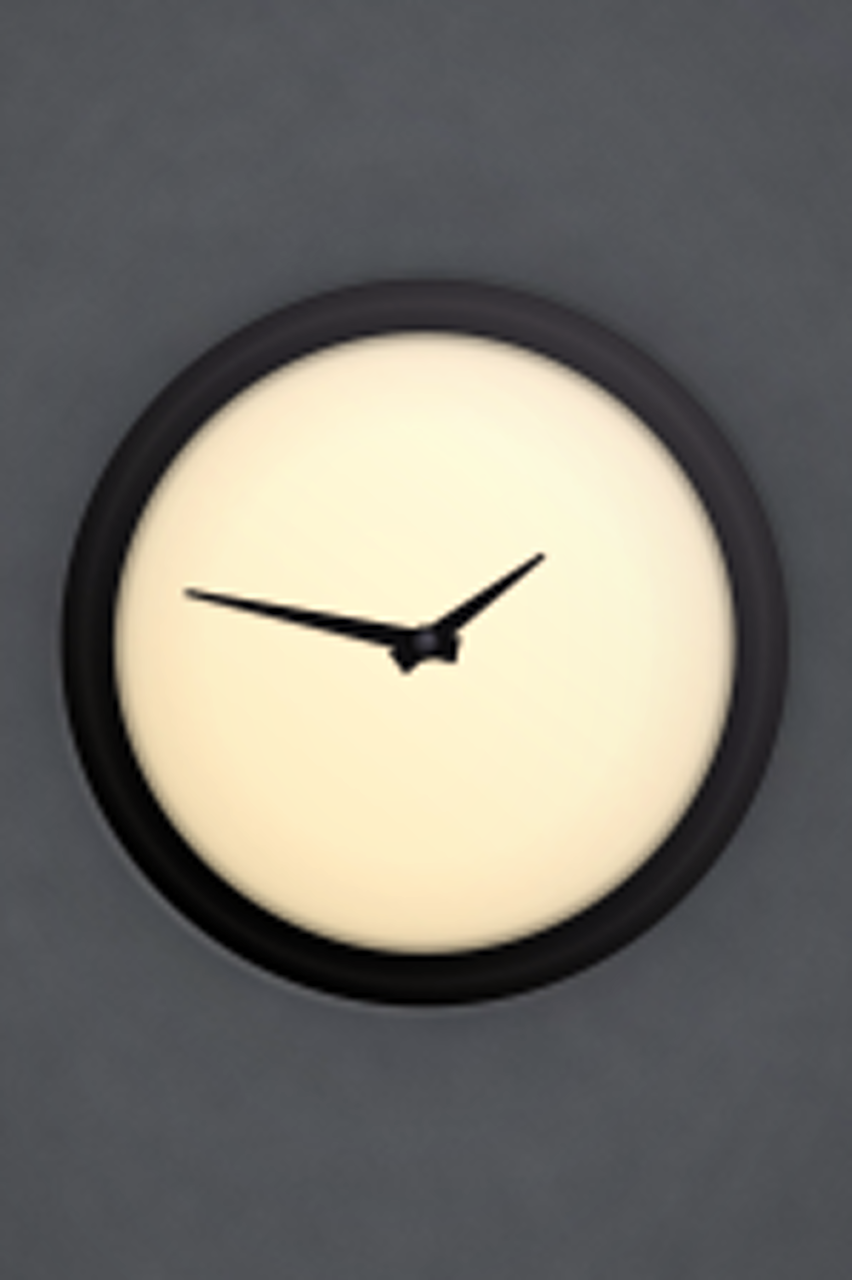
1:47
